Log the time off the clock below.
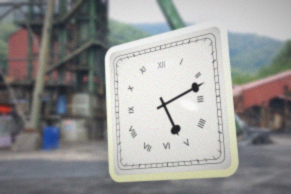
5:12
